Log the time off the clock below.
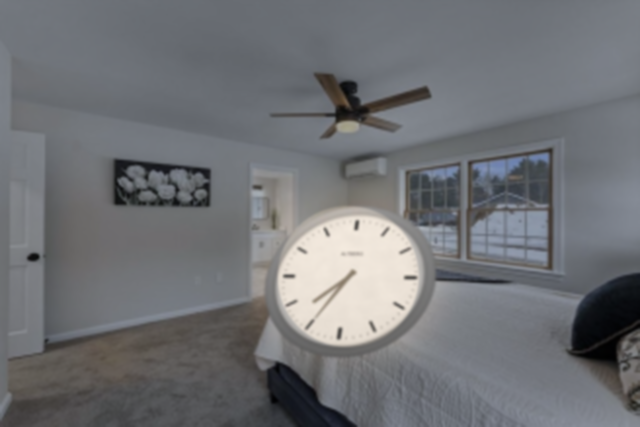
7:35
